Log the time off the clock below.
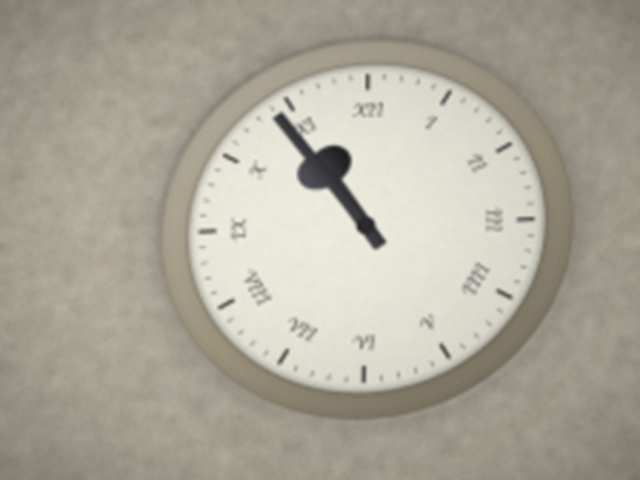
10:54
